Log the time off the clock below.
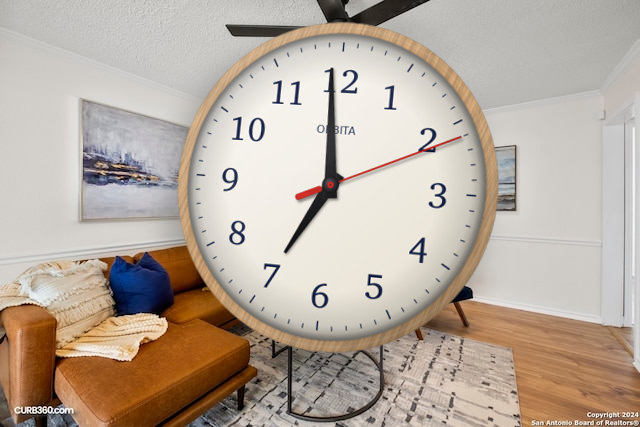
6:59:11
